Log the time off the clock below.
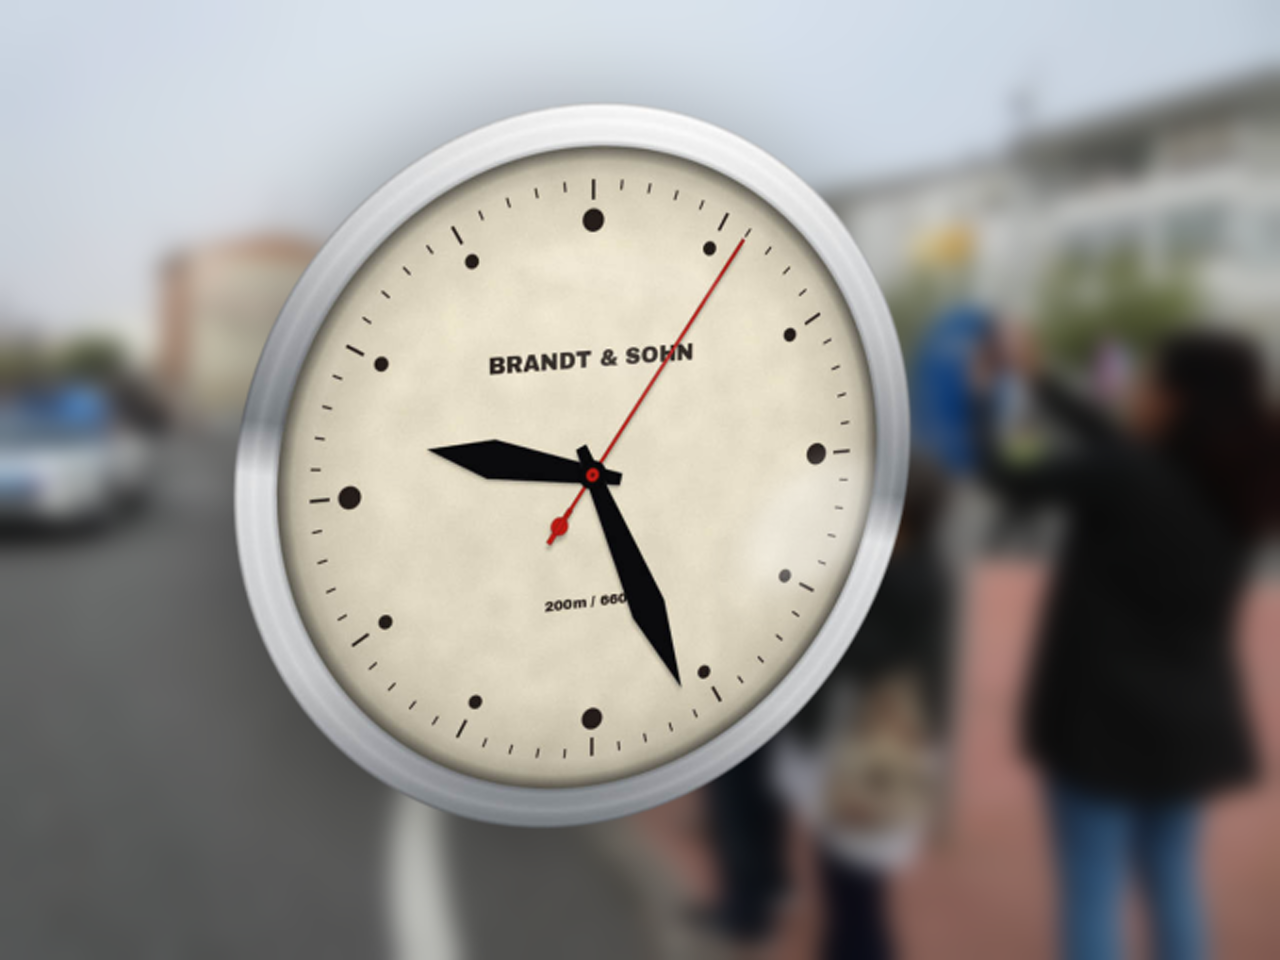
9:26:06
